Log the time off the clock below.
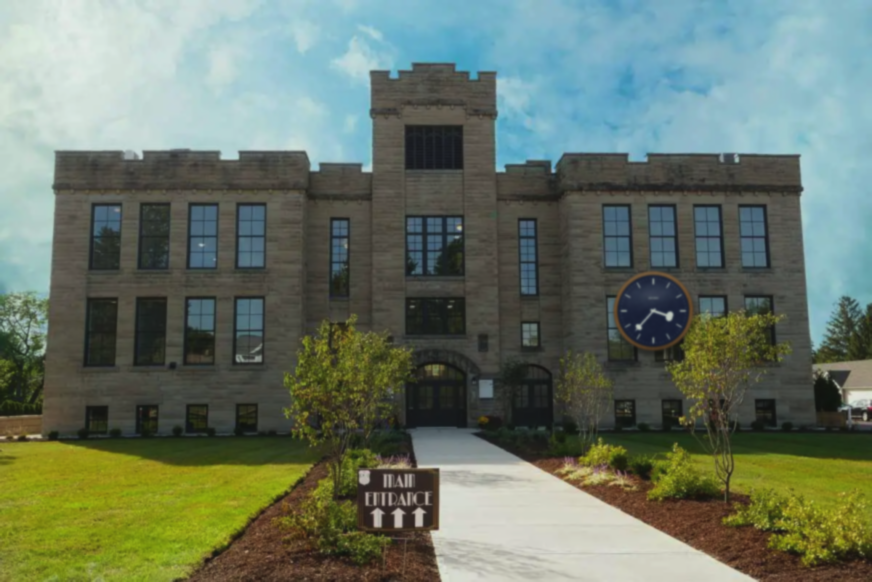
3:37
